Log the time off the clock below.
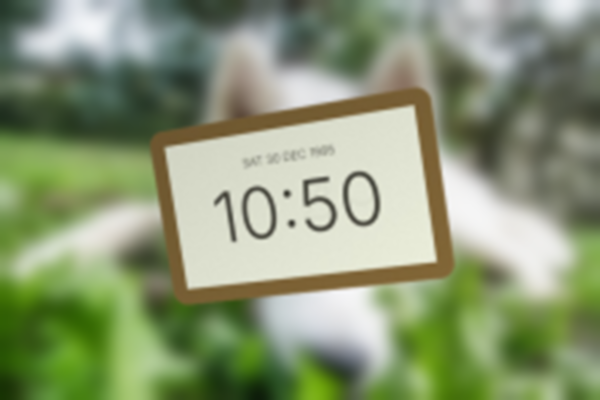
10:50
